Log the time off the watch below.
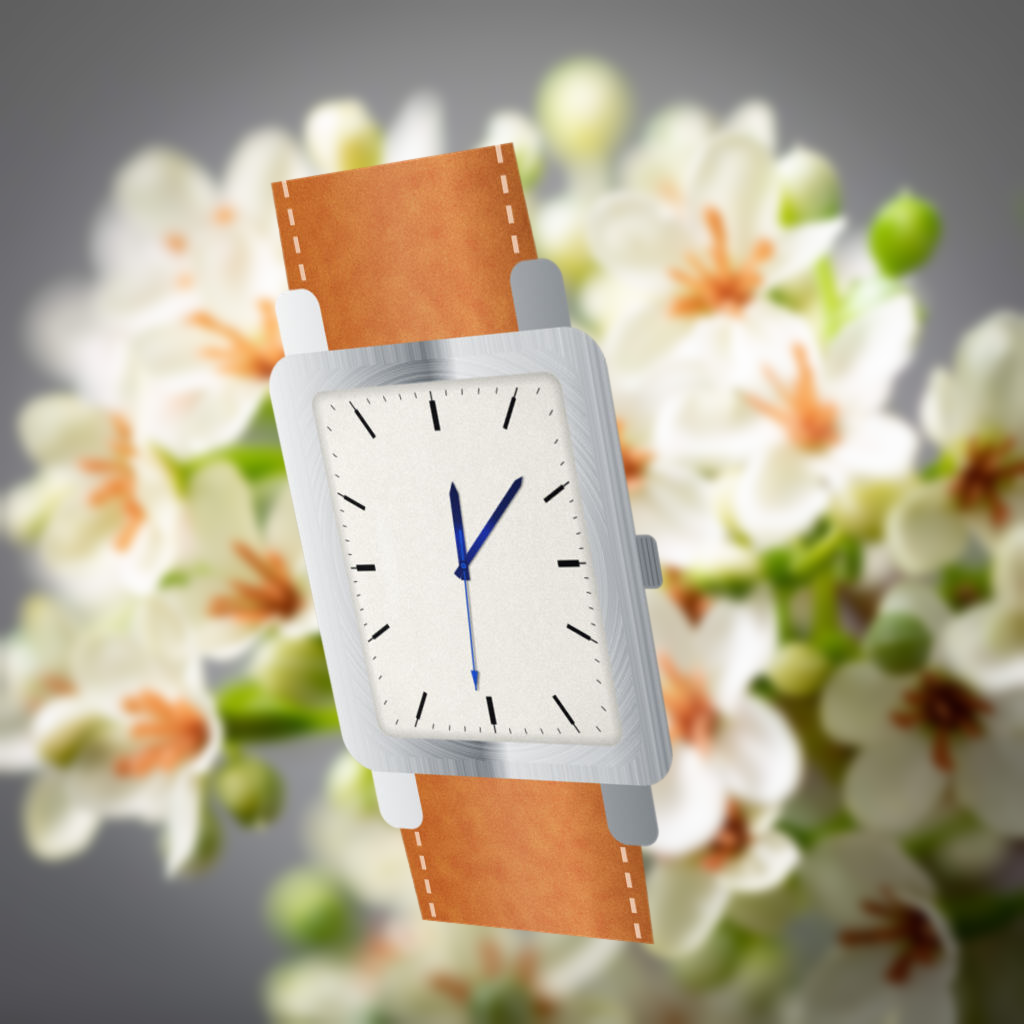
12:07:31
